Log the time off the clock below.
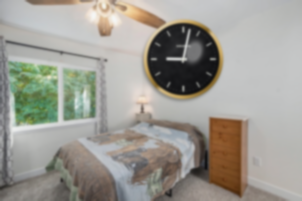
9:02
